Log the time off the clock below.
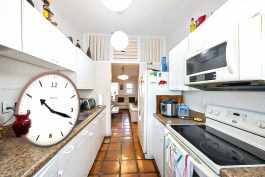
10:18
